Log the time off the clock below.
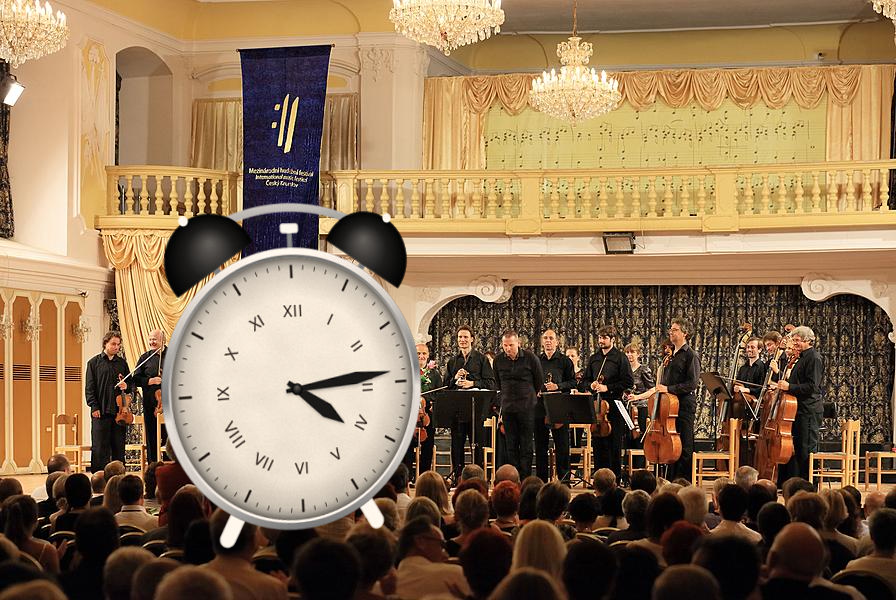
4:14
